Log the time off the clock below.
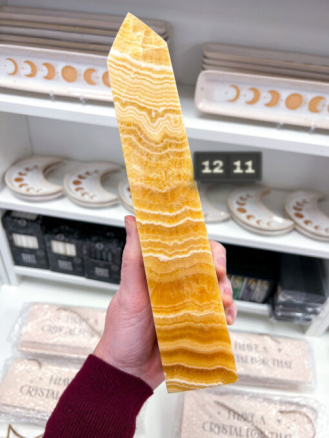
12:11
